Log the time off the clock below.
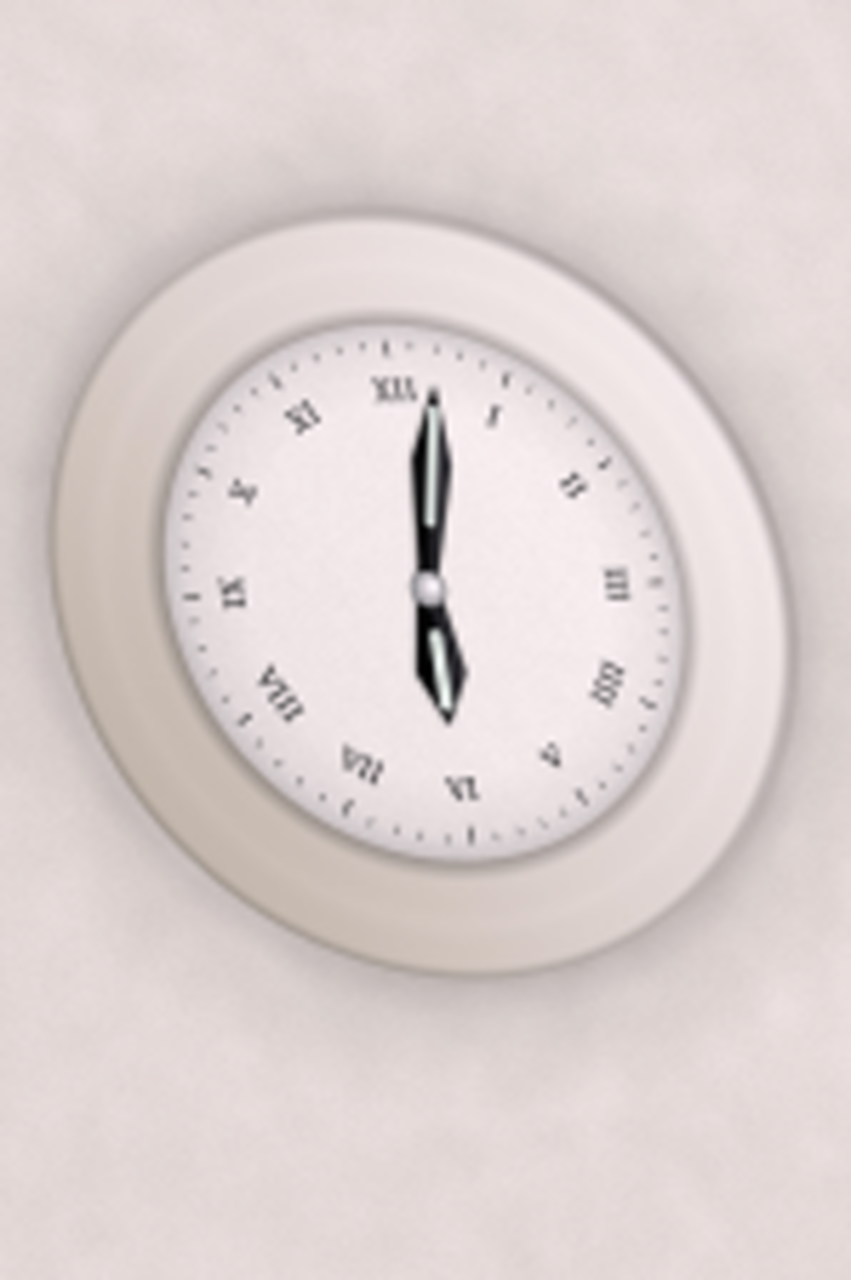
6:02
